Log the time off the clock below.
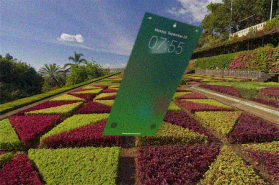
7:55
